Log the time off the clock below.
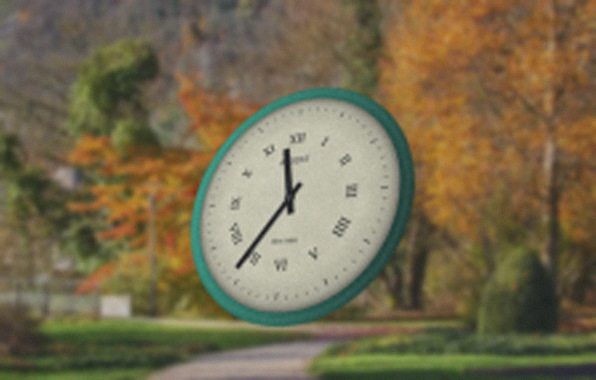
11:36
